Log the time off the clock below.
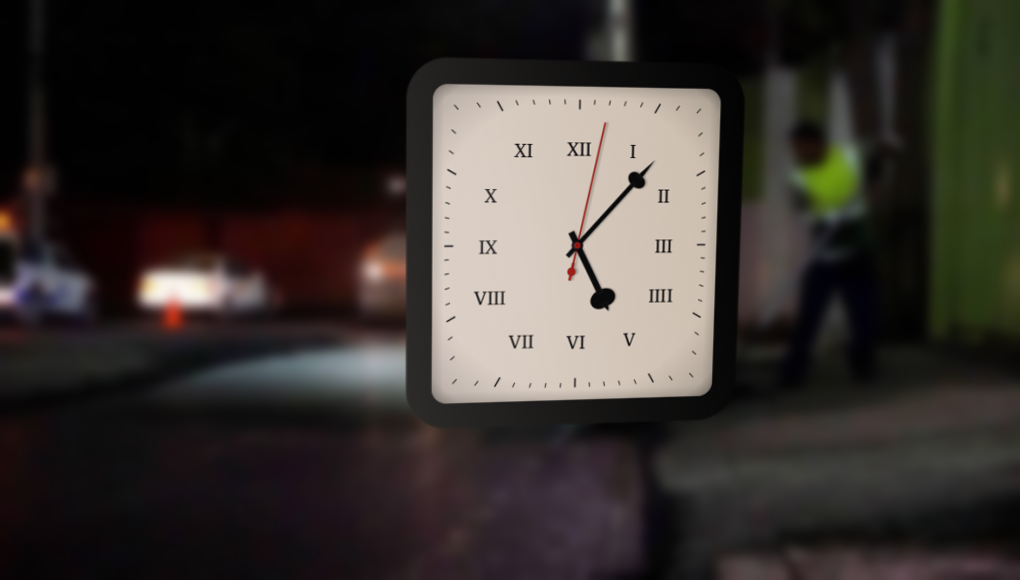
5:07:02
